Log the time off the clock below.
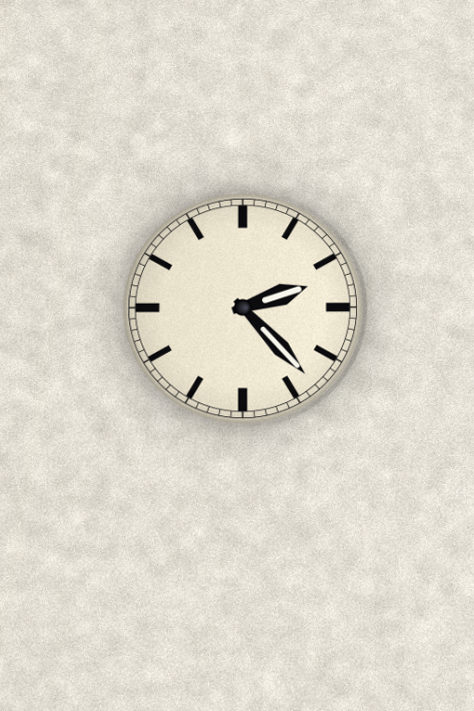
2:23
